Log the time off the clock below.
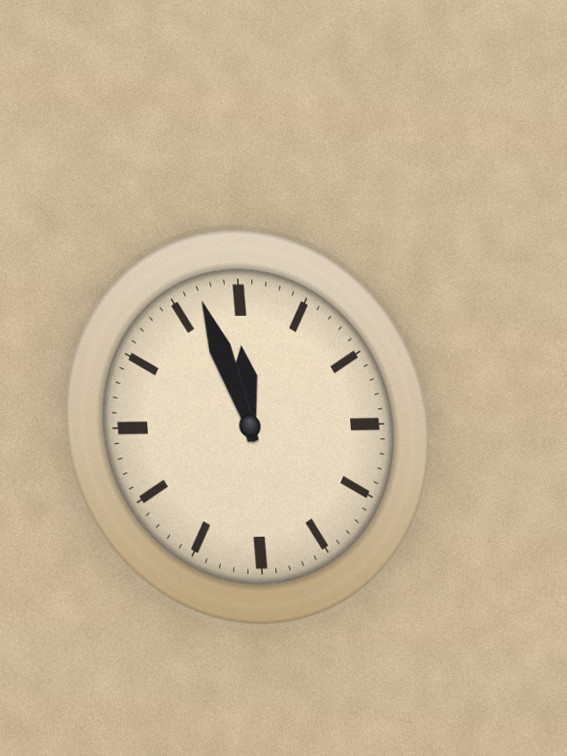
11:57
